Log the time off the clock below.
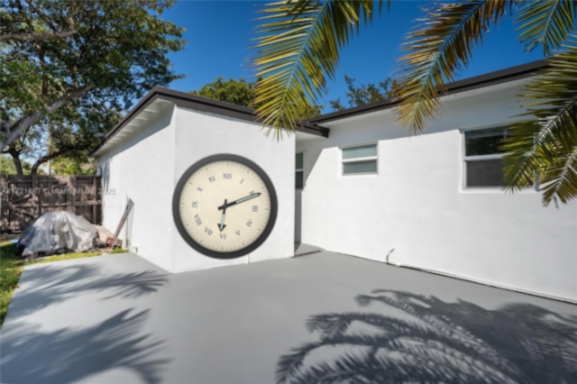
6:11
